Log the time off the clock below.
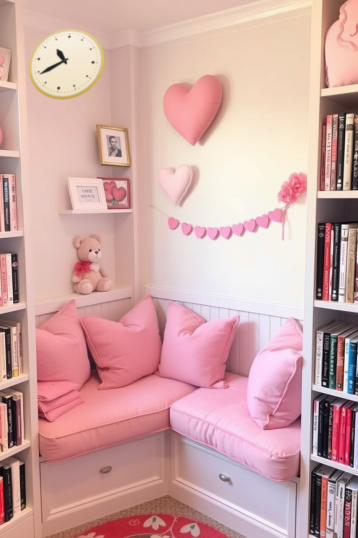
10:39
